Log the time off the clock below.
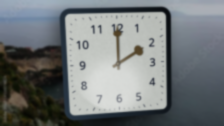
2:00
